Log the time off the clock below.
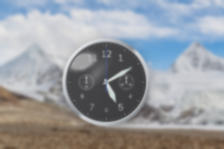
5:10
